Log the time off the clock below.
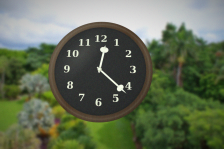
12:22
